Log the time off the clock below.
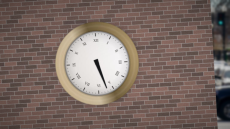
5:27
